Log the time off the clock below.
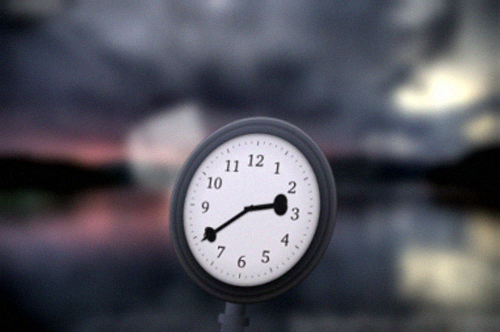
2:39
